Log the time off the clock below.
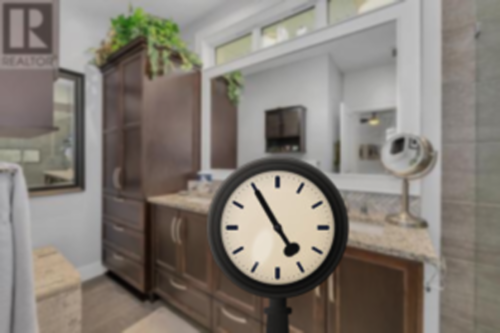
4:55
